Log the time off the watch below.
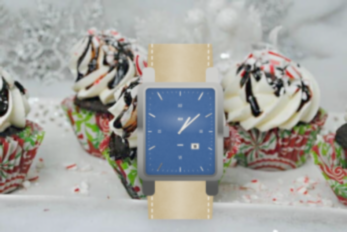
1:08
